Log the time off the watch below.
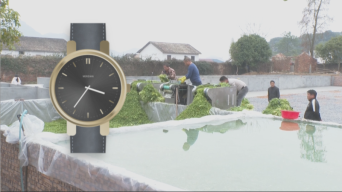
3:36
